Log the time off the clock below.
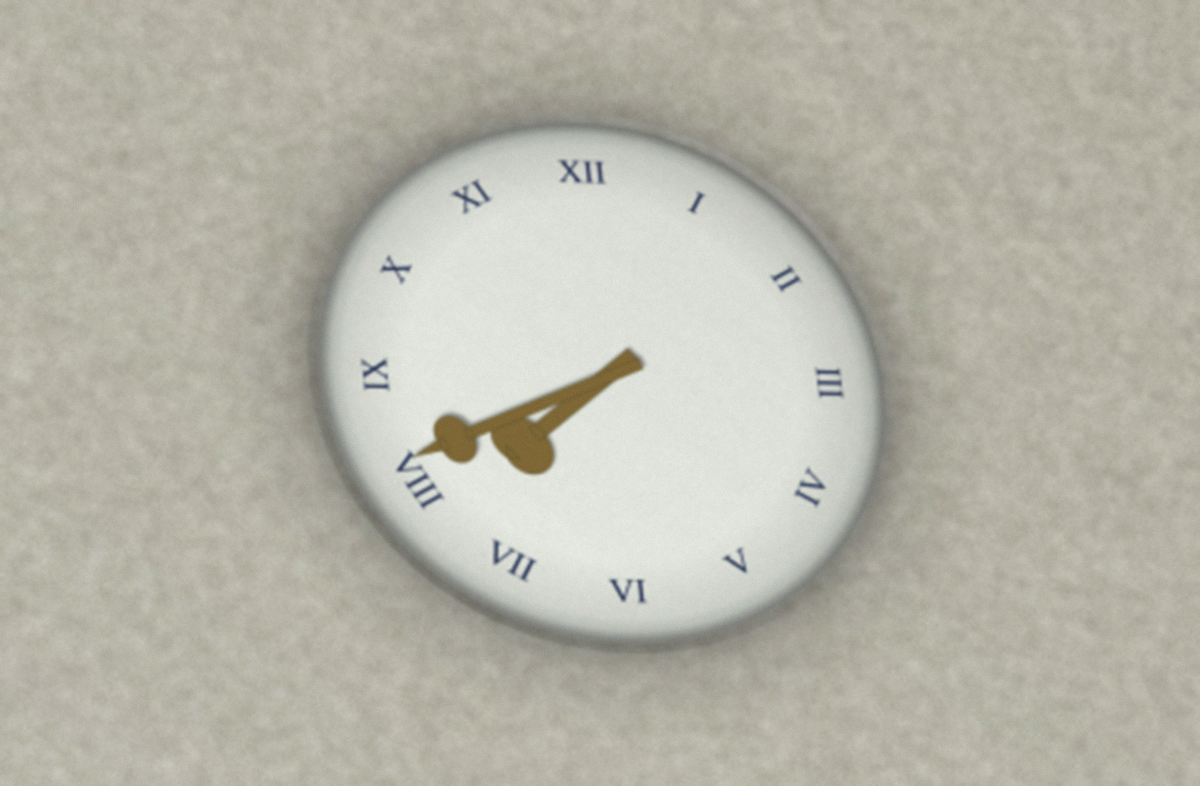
7:41
